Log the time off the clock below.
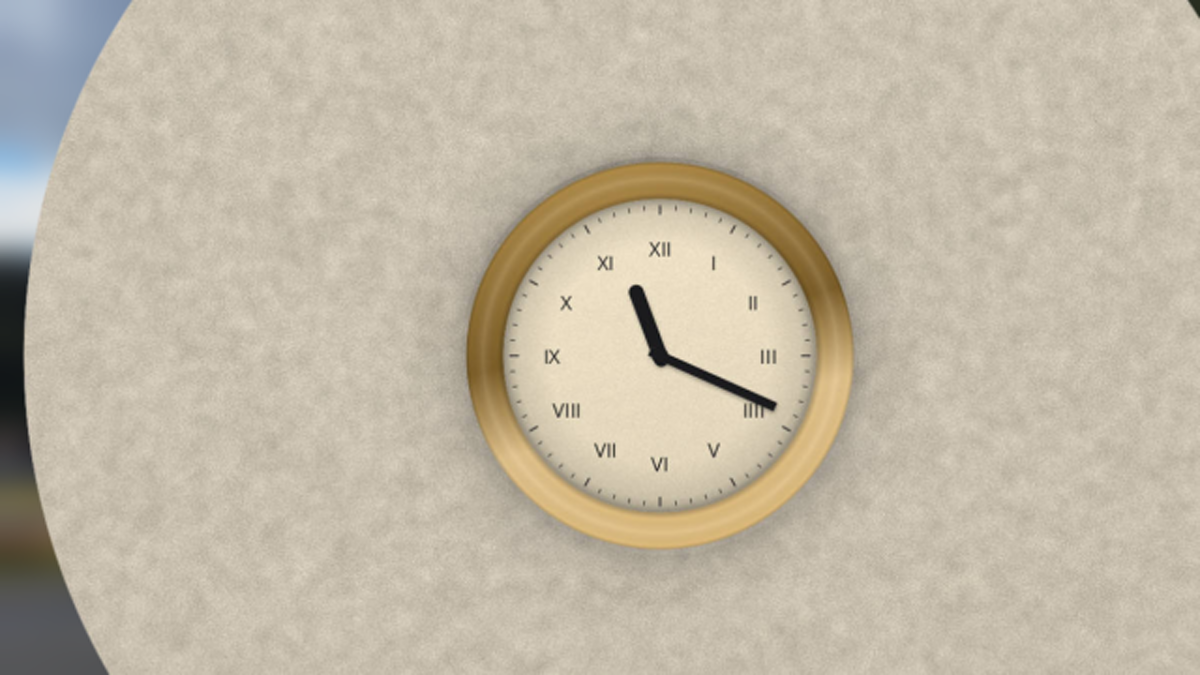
11:19
